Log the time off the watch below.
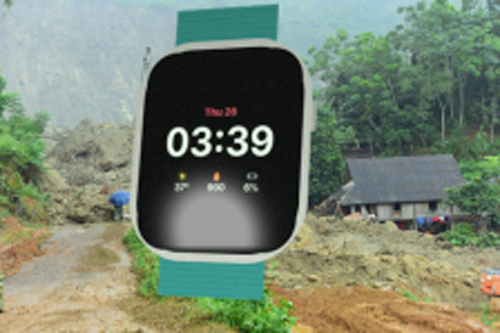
3:39
